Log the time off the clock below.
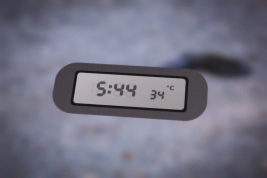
5:44
